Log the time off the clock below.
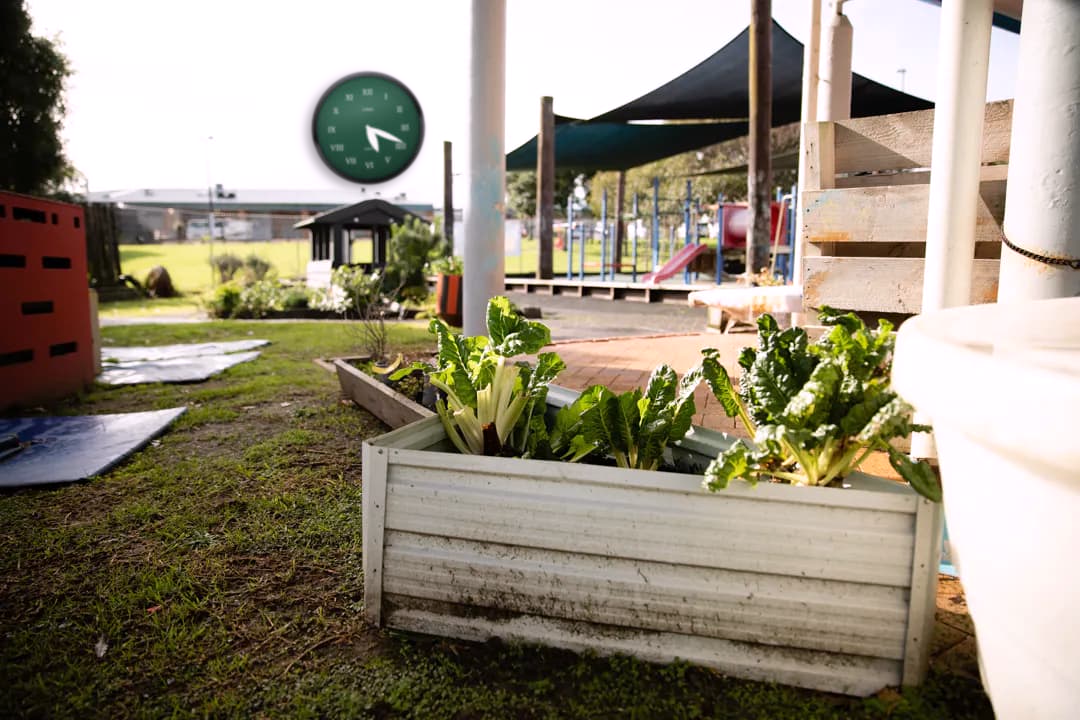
5:19
